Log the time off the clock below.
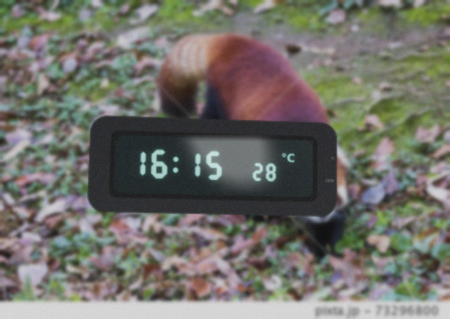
16:15
